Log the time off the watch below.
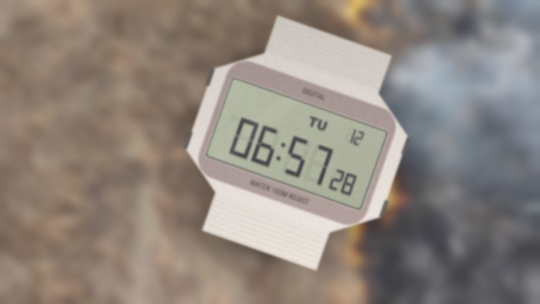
6:57:28
